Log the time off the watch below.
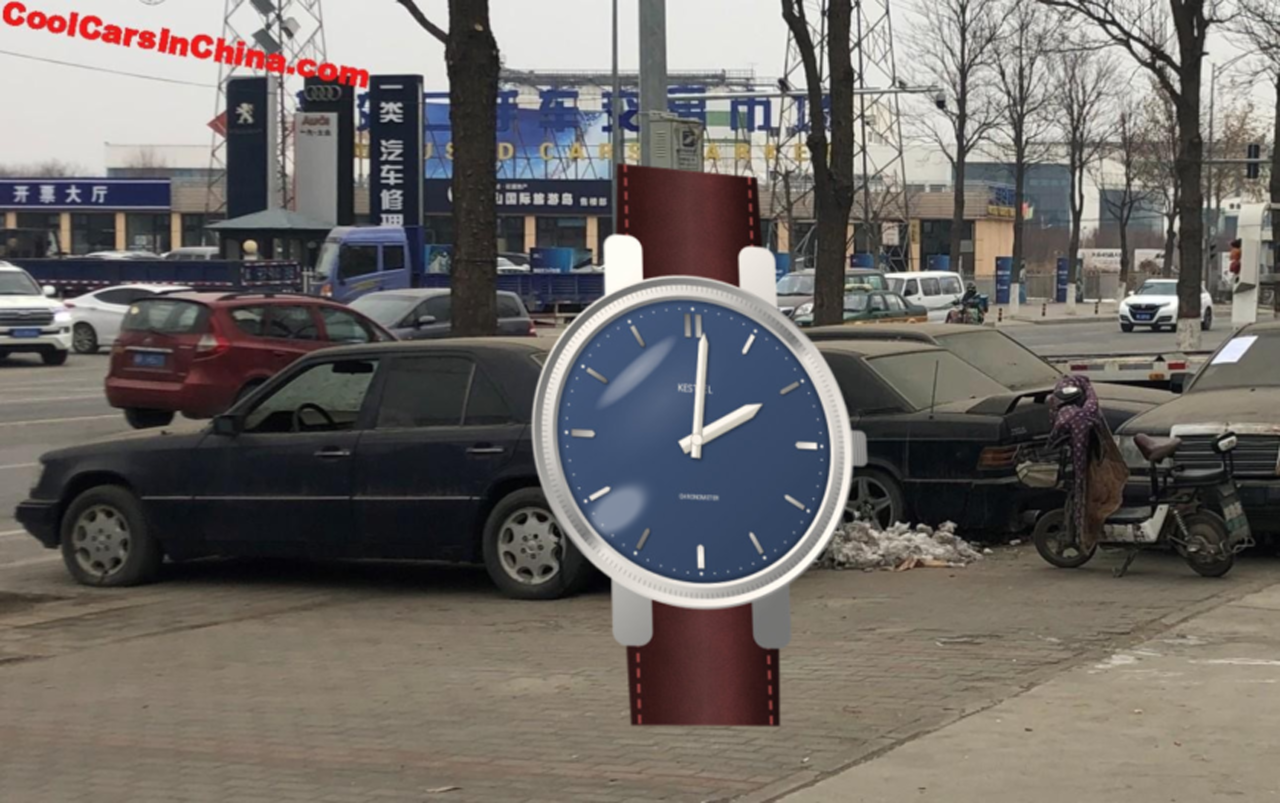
2:01
